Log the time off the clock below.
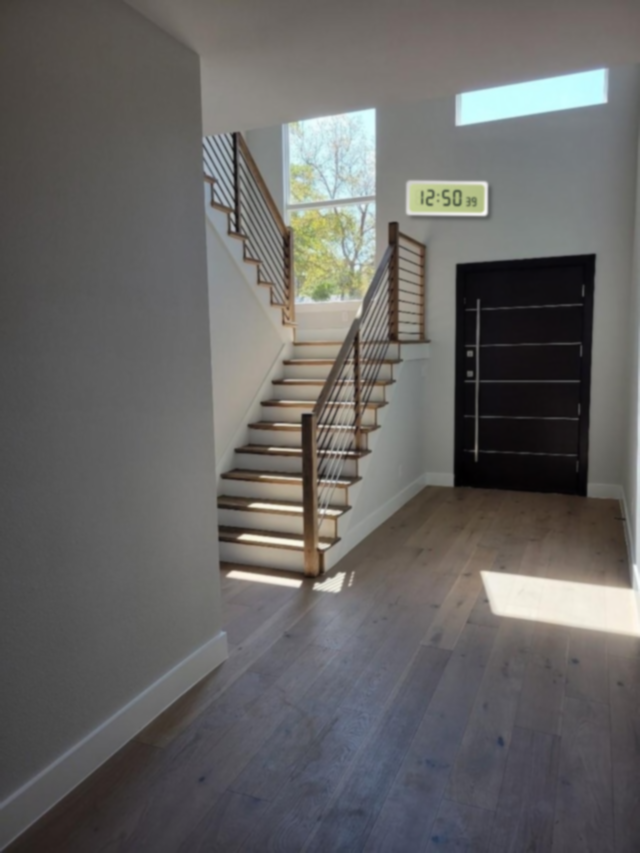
12:50
